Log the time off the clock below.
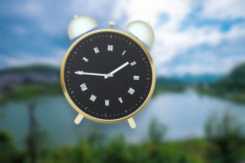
1:45
